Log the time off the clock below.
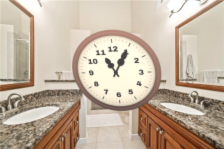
11:05
